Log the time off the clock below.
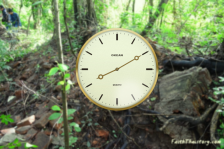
8:10
